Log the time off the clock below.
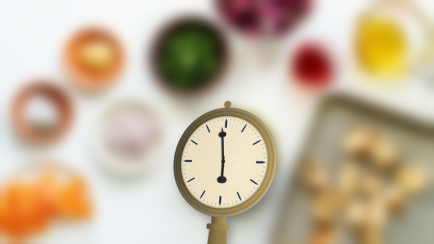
5:59
